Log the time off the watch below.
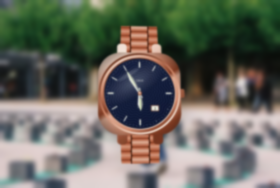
5:55
